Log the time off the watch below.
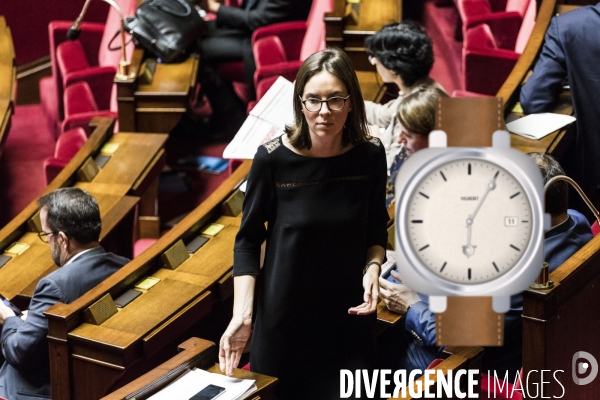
6:05
